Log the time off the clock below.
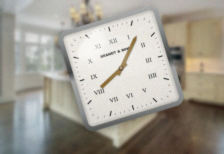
8:07
